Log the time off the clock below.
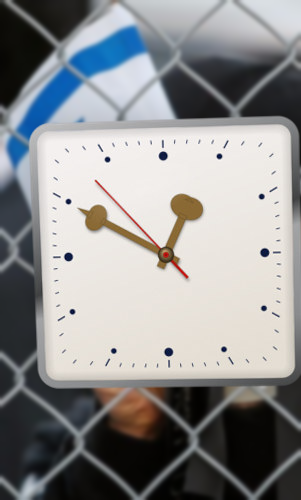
12:49:53
